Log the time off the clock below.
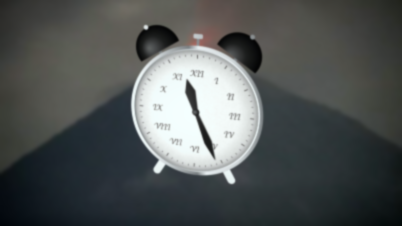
11:26
